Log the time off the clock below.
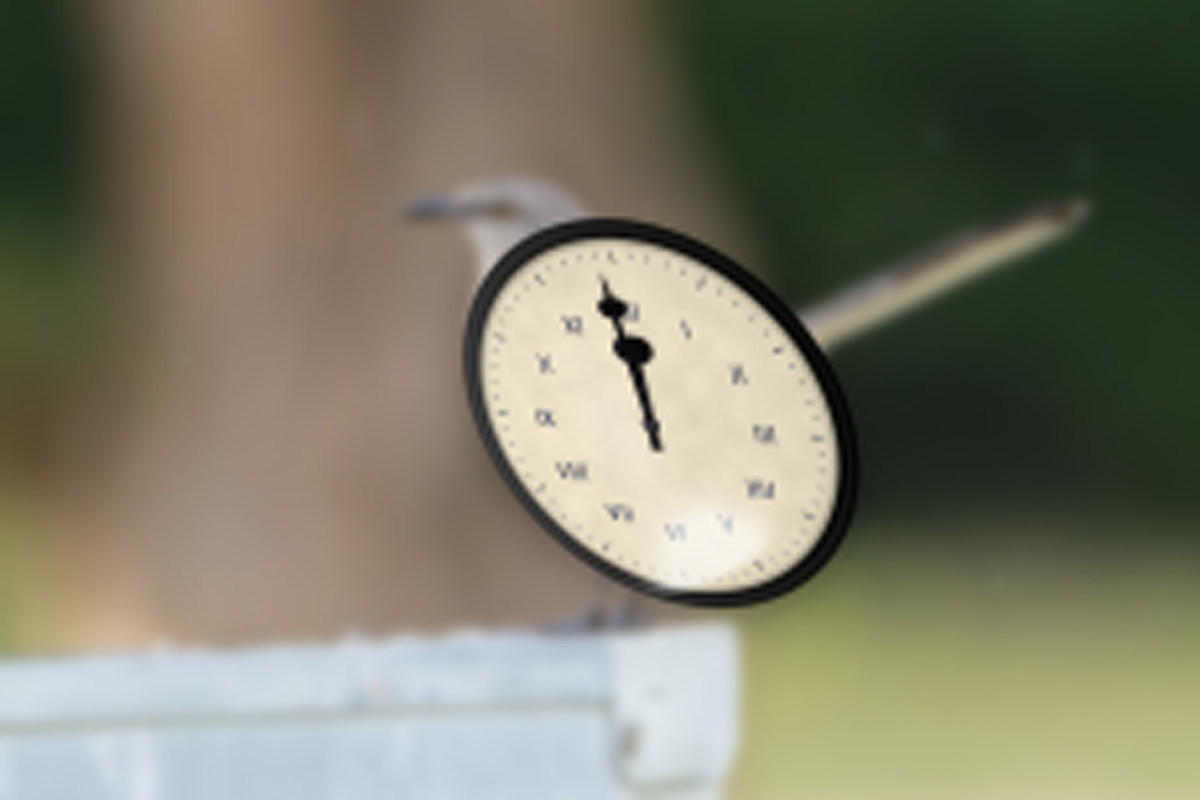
11:59
